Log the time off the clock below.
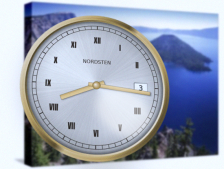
8:16
